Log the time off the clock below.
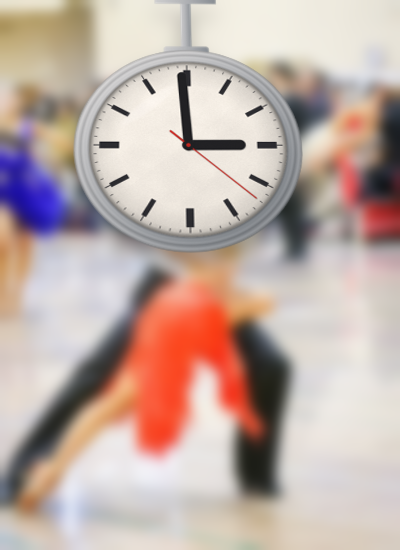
2:59:22
